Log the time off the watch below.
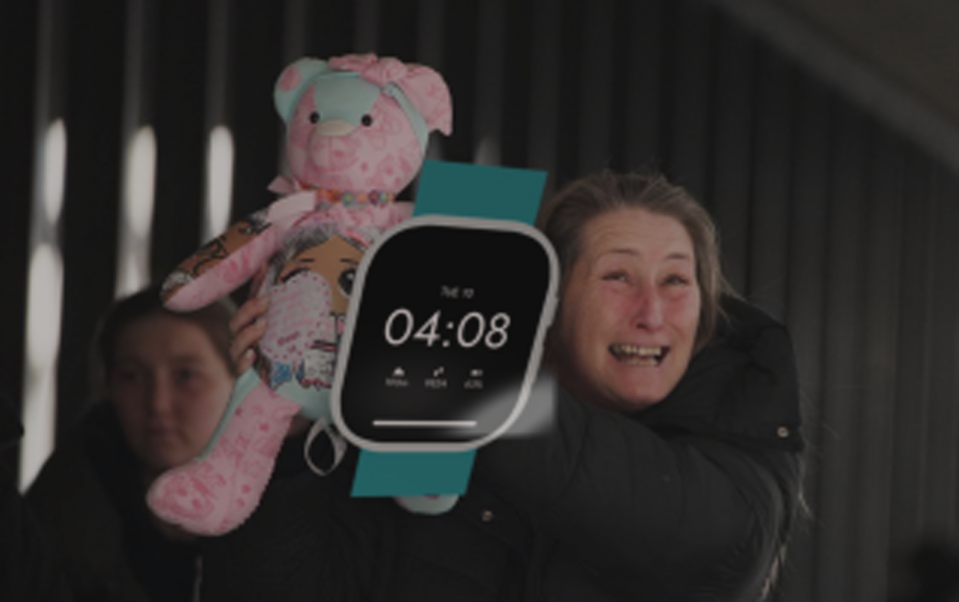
4:08
